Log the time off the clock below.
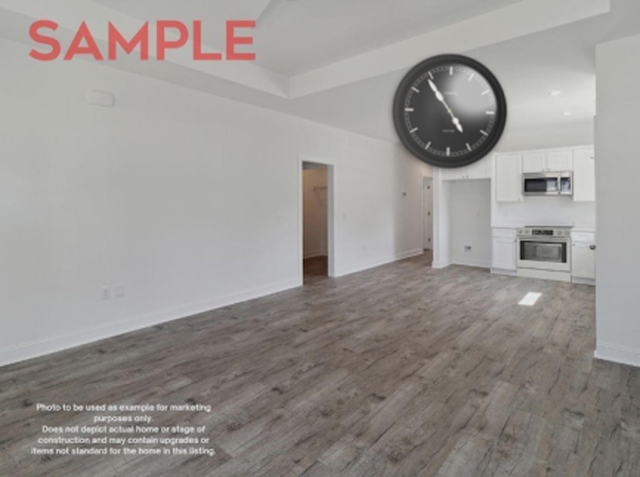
4:54
